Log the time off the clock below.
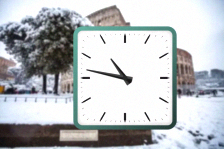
10:47
